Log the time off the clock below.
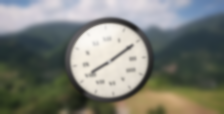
8:10
